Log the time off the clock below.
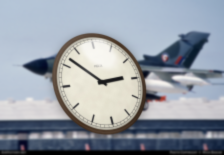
2:52
